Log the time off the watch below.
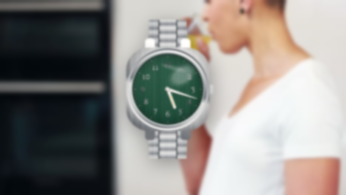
5:18
